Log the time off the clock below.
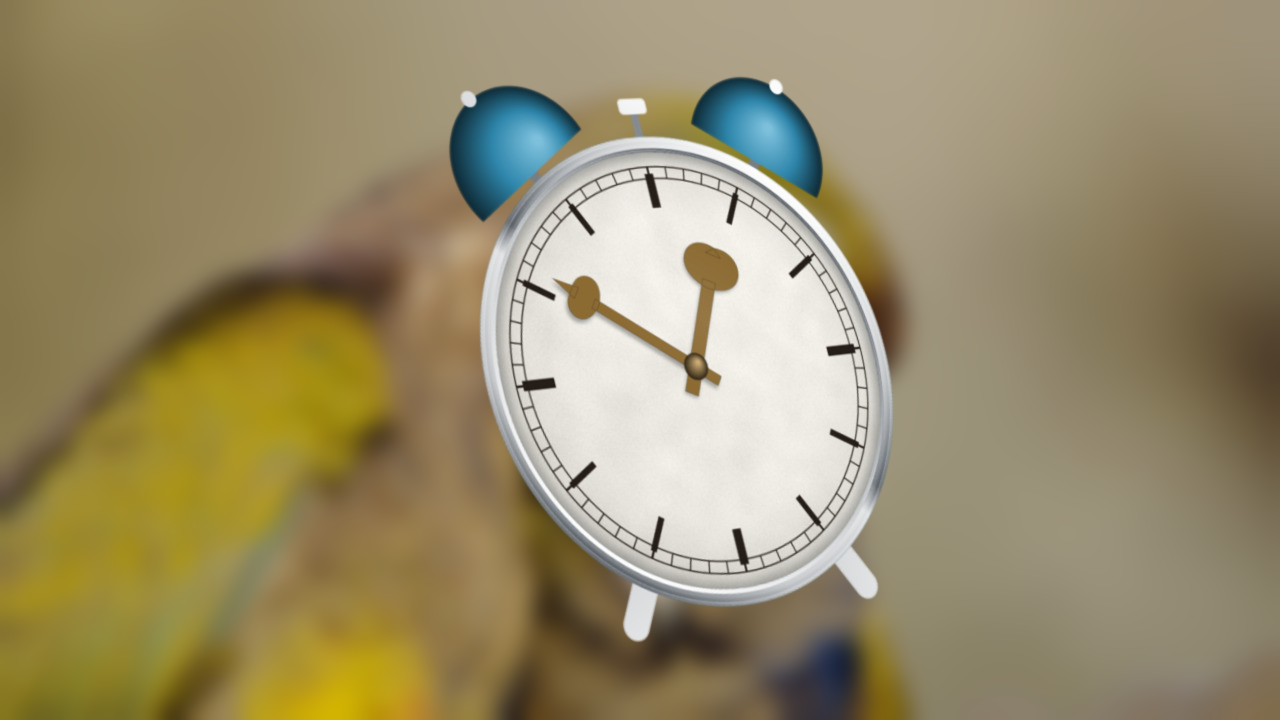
12:51
